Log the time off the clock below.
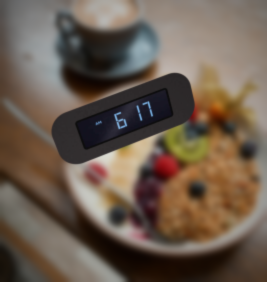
6:17
